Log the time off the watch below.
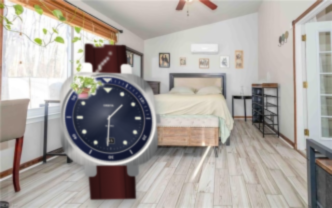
1:31
